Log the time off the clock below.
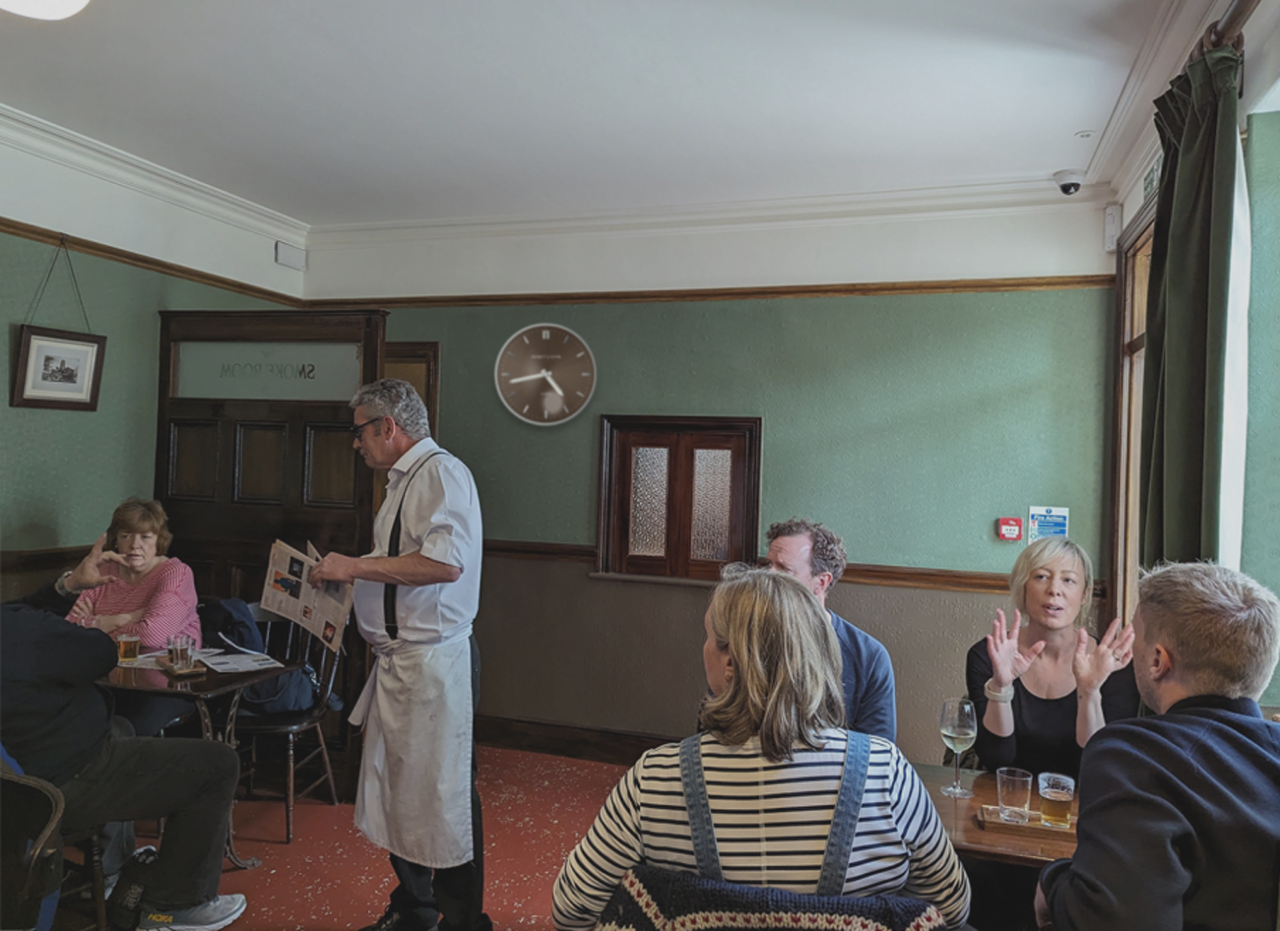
4:43
